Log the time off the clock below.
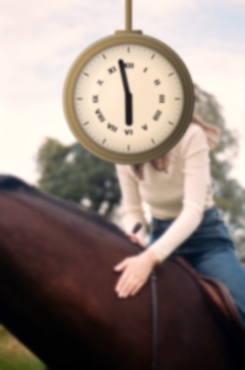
5:58
